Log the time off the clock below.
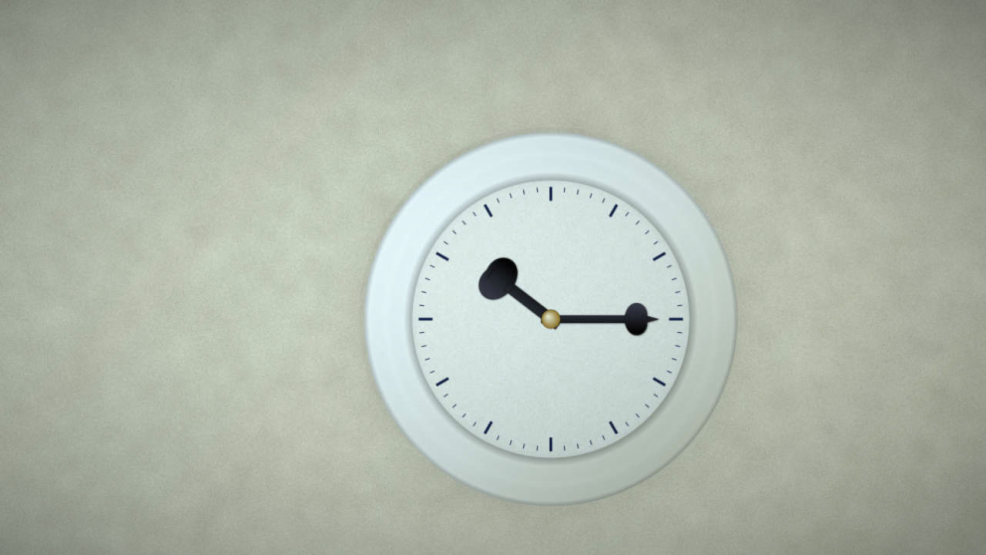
10:15
